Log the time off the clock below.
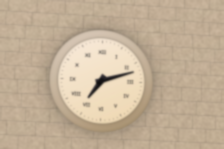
7:12
